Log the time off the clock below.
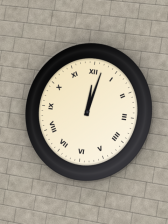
12:02
